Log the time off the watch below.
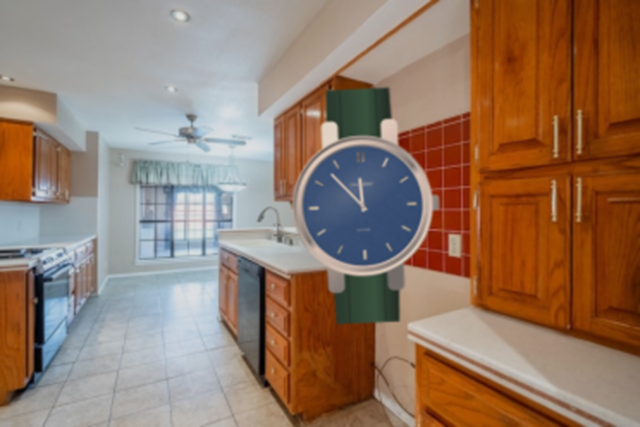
11:53
